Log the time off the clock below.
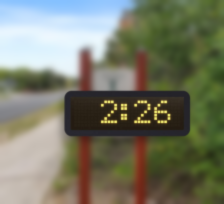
2:26
